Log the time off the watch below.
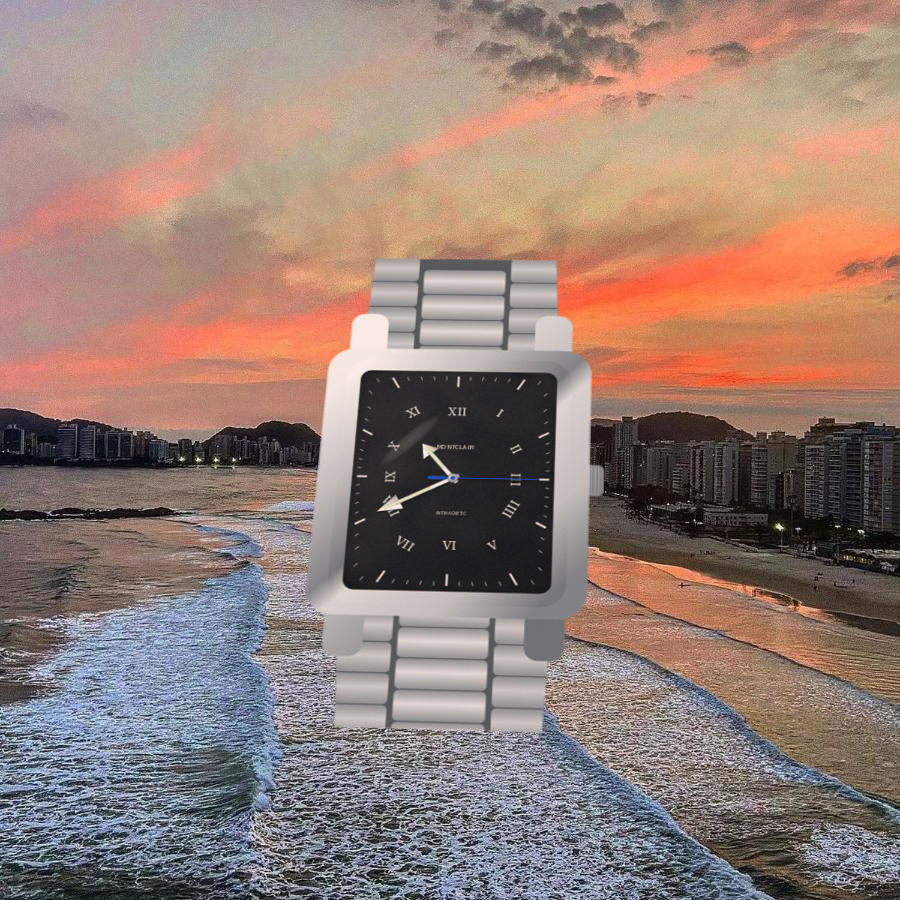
10:40:15
